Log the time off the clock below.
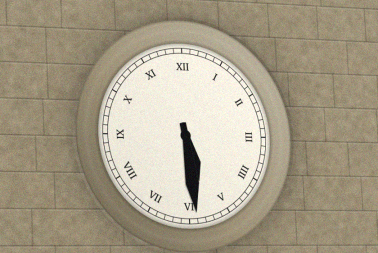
5:29
